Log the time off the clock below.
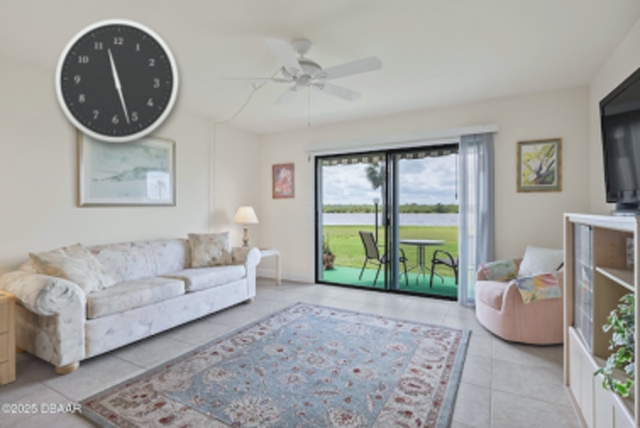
11:27
